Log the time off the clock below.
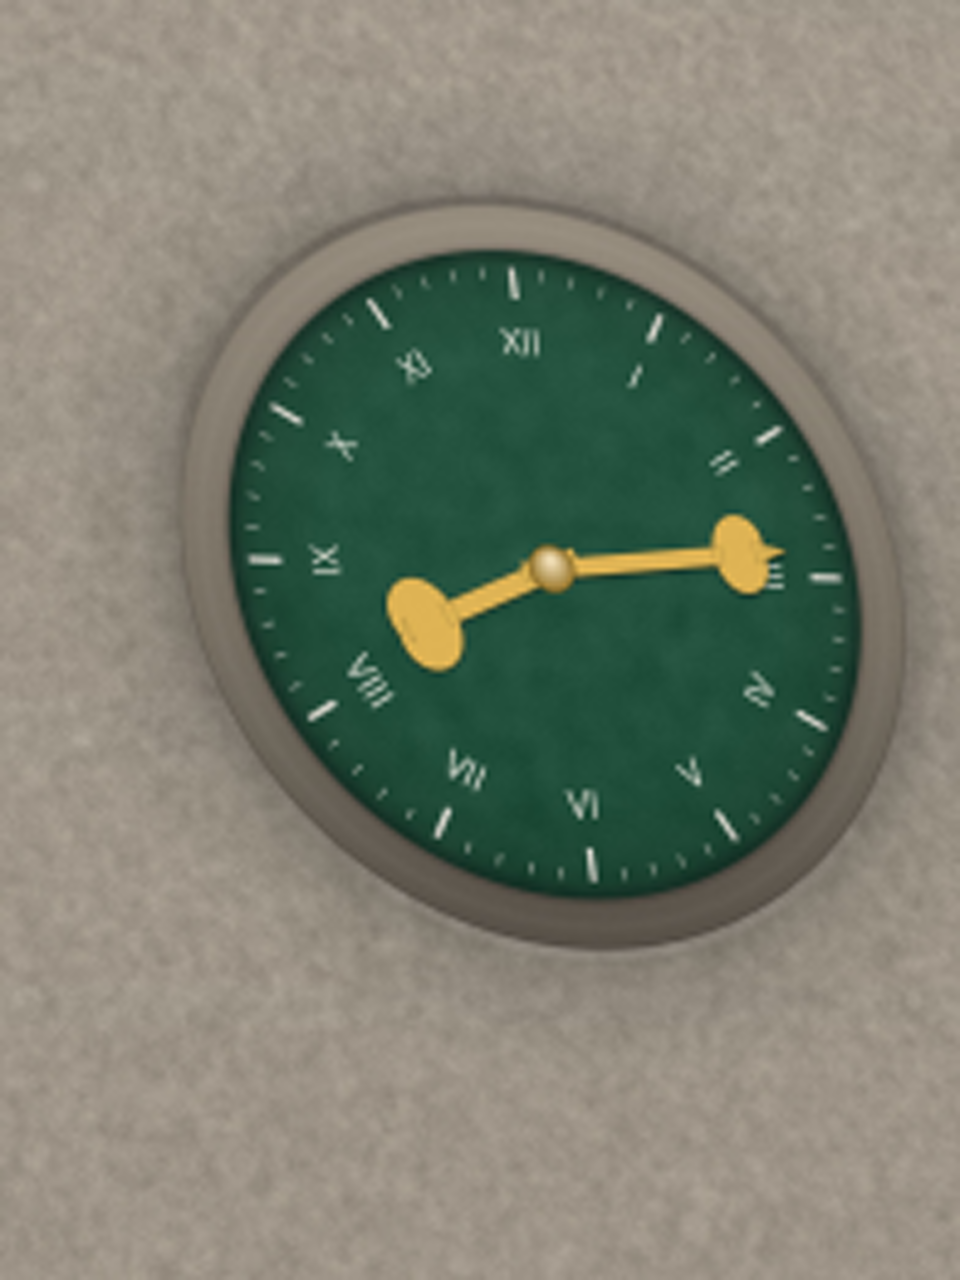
8:14
